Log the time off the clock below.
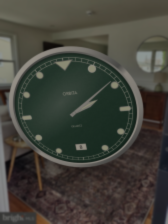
2:09
